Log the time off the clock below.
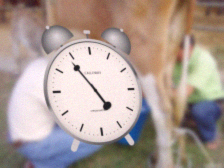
4:54
